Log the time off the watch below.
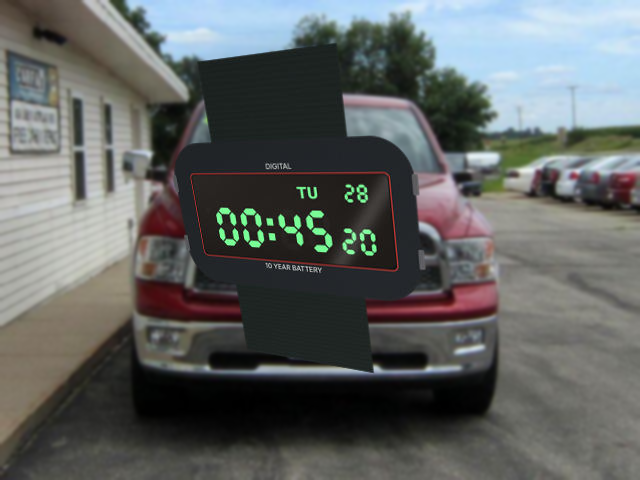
0:45:20
